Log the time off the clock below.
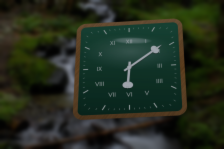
6:09
